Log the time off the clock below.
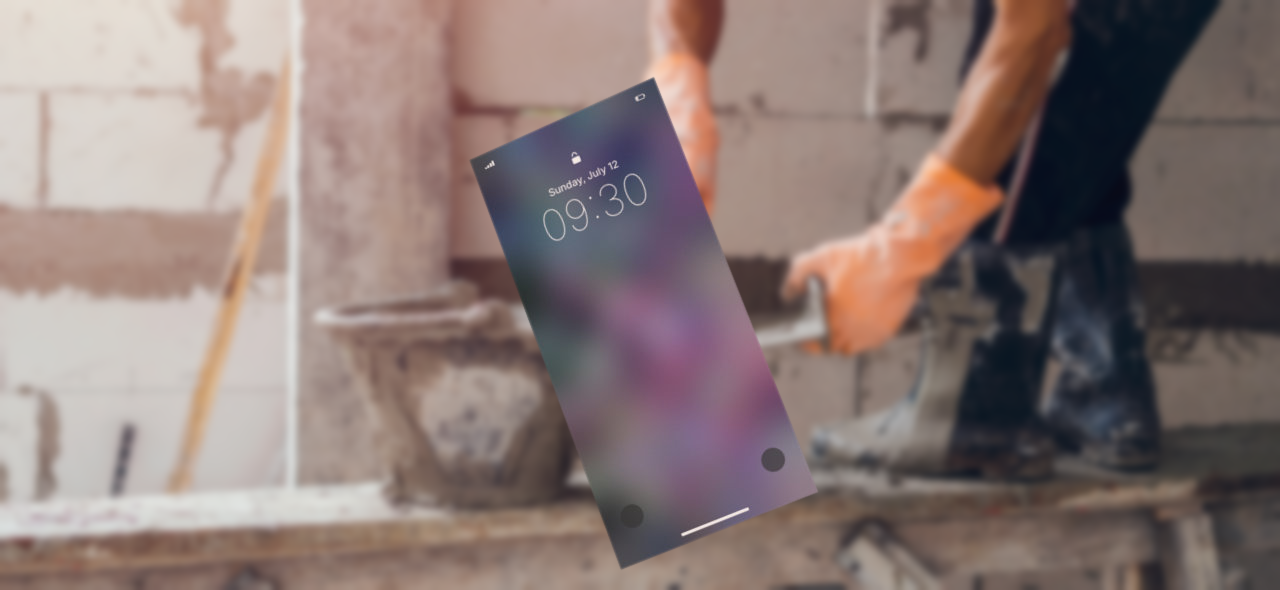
9:30
